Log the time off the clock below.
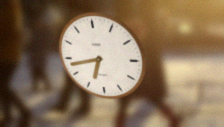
6:43
